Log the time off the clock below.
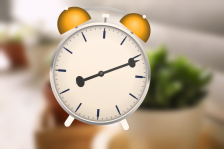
8:11
